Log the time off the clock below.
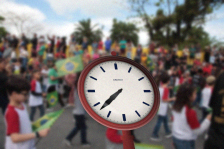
7:38
